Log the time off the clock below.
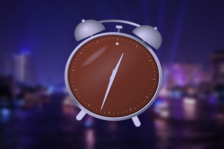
12:32
